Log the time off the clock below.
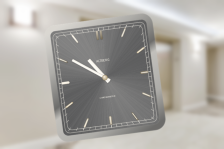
10:51
